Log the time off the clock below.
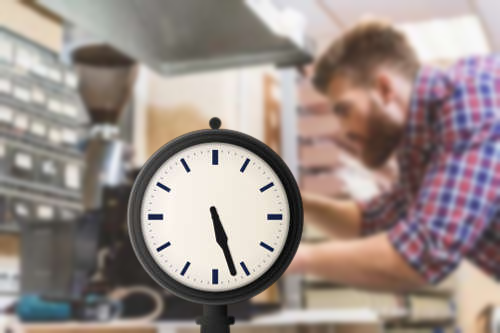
5:27
